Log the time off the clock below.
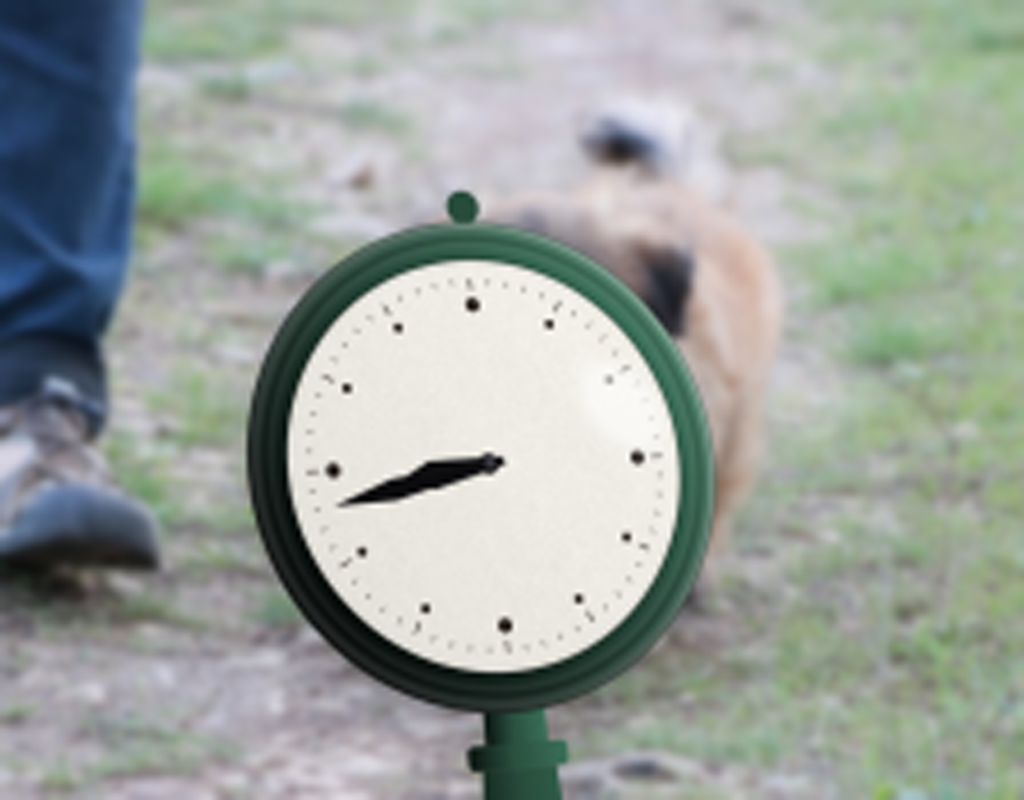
8:43
